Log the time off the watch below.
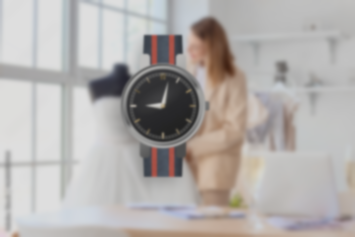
9:02
